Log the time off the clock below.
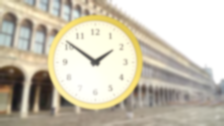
1:51
